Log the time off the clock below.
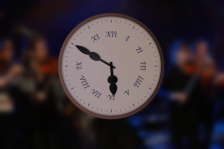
5:50
